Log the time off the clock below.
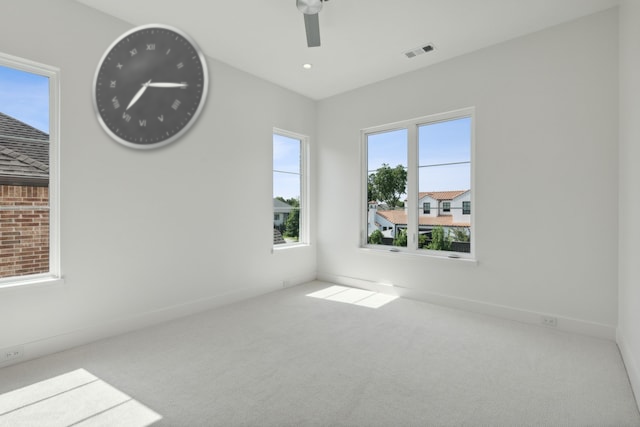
7:15
